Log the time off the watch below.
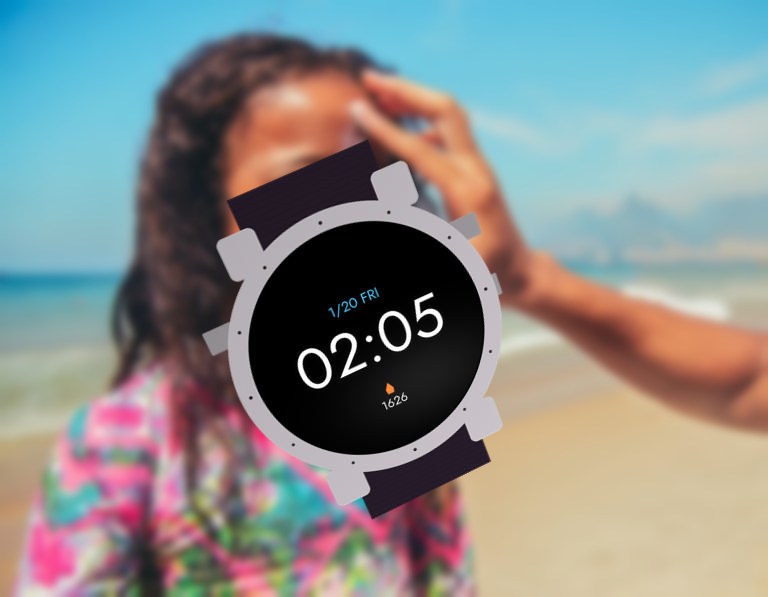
2:05
